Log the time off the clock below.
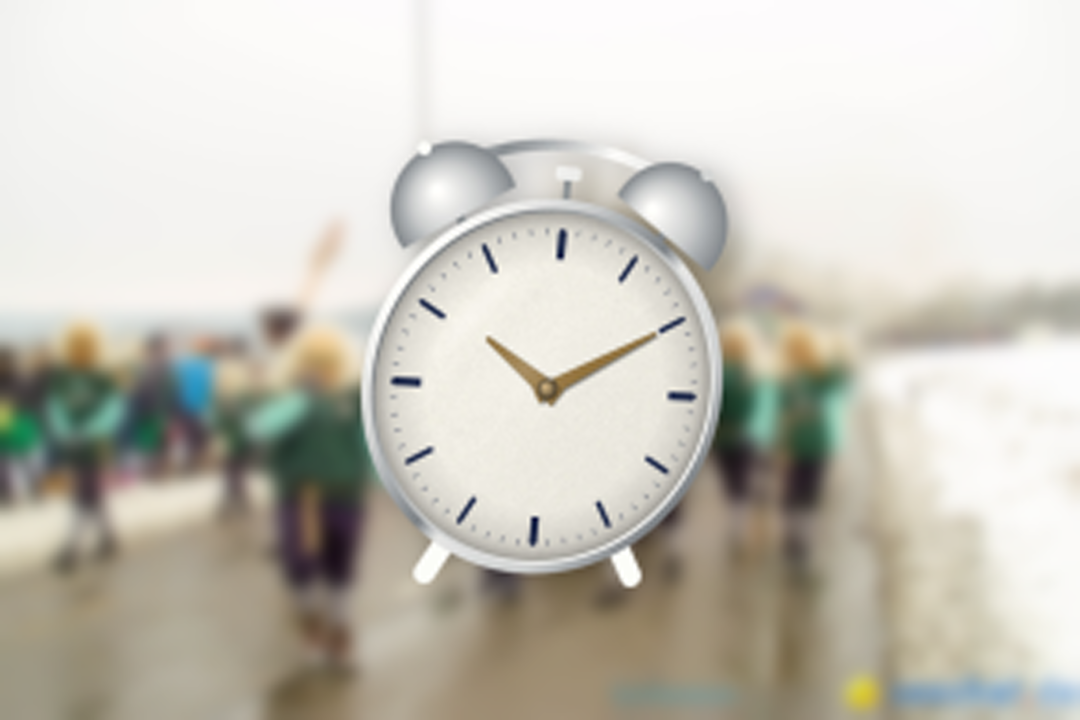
10:10
